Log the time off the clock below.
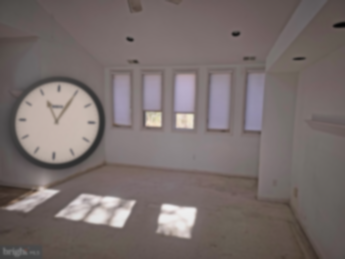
11:05
